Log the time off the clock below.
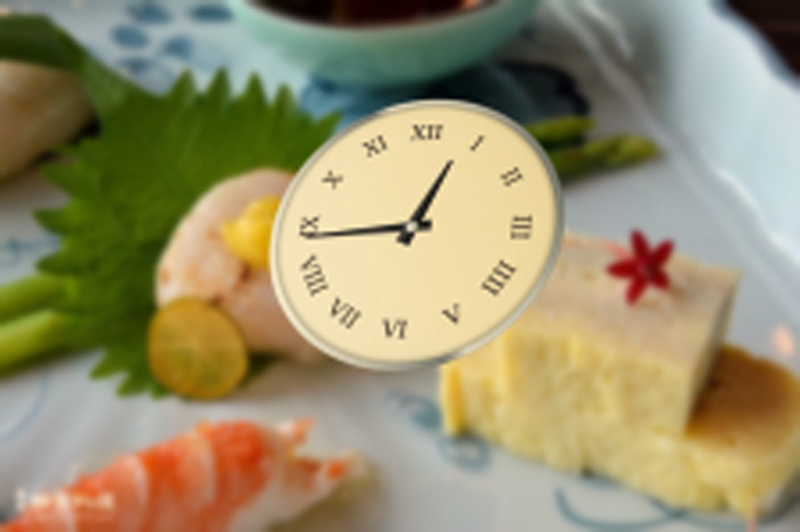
12:44
